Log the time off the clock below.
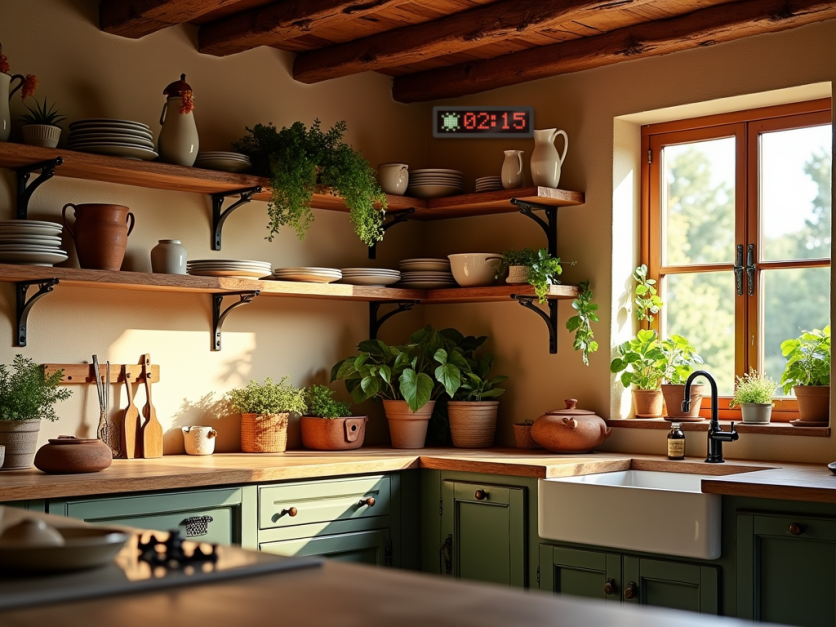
2:15
